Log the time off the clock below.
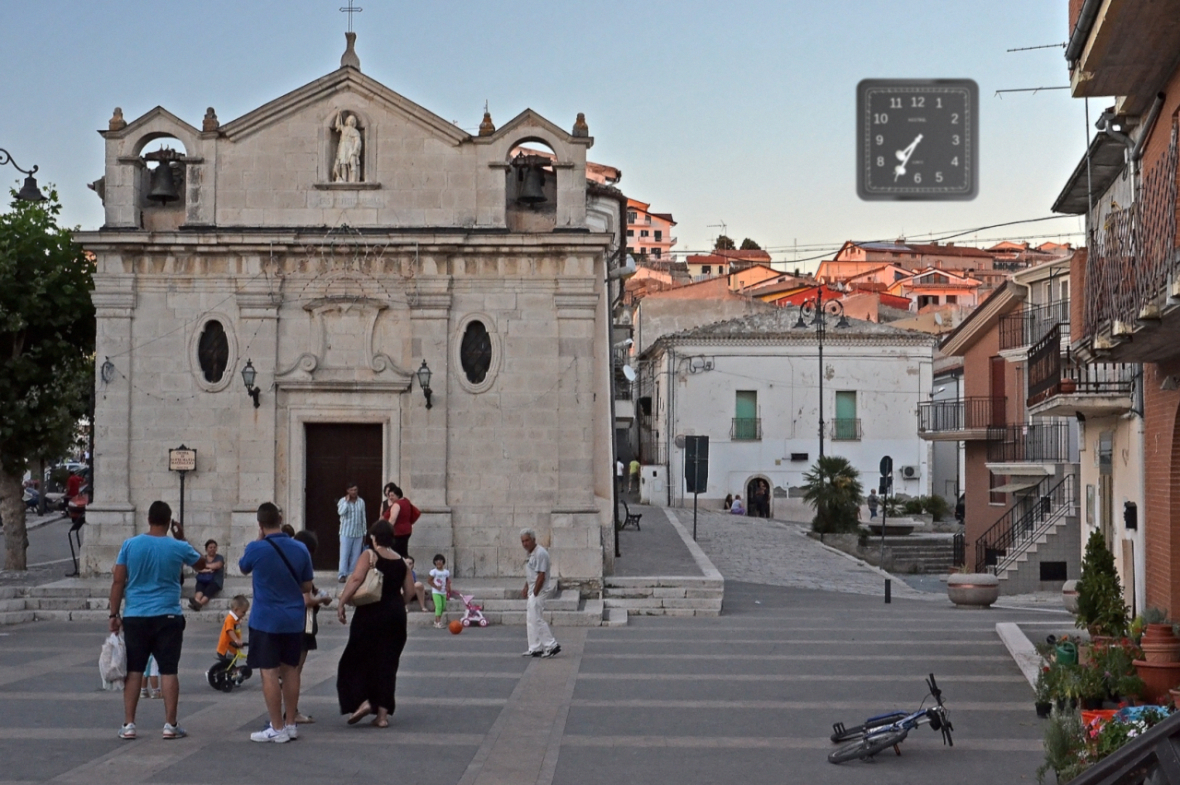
7:35
